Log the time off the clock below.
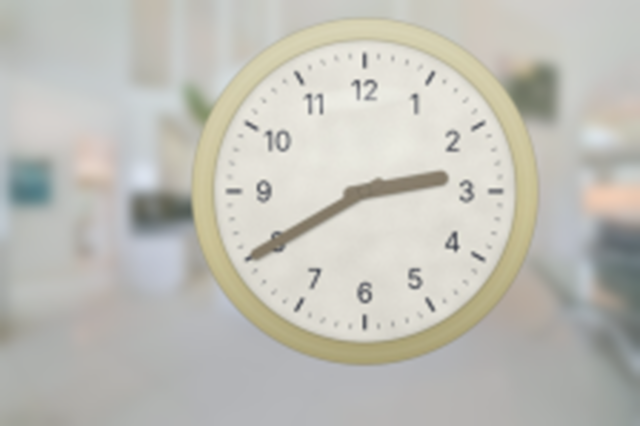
2:40
